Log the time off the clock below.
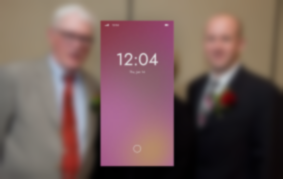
12:04
